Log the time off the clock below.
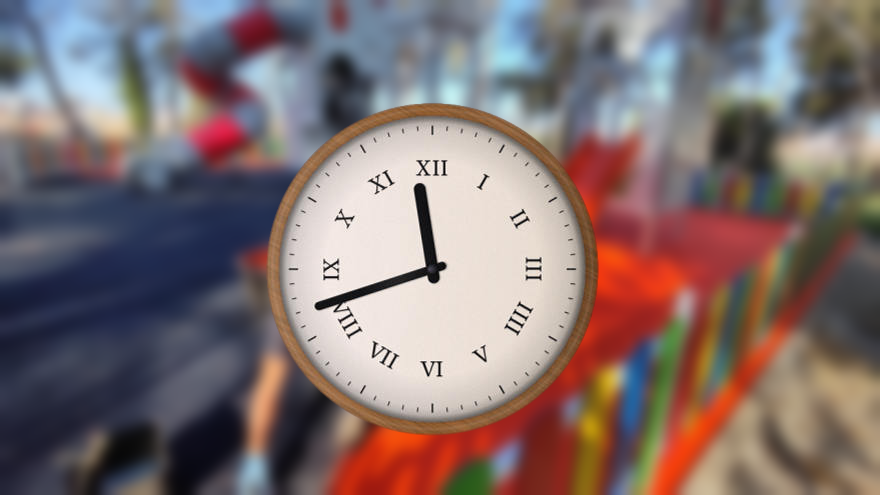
11:42
